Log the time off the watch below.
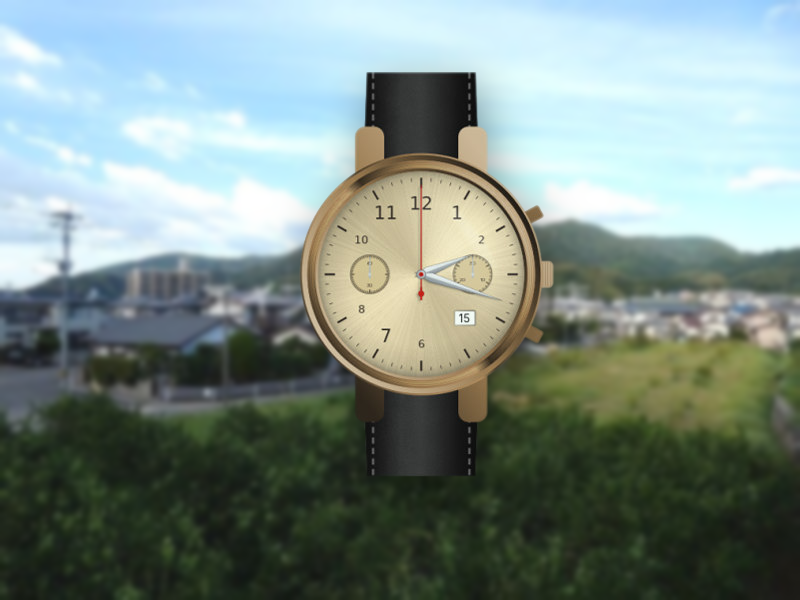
2:18
